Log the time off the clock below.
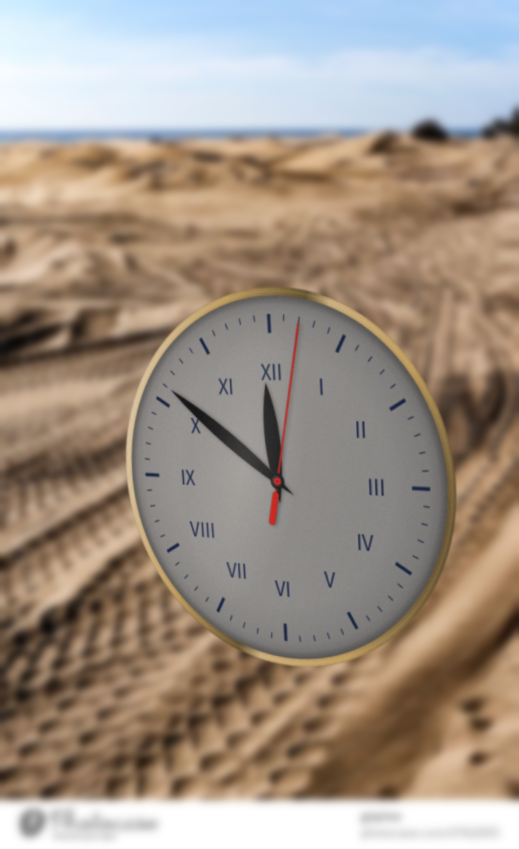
11:51:02
